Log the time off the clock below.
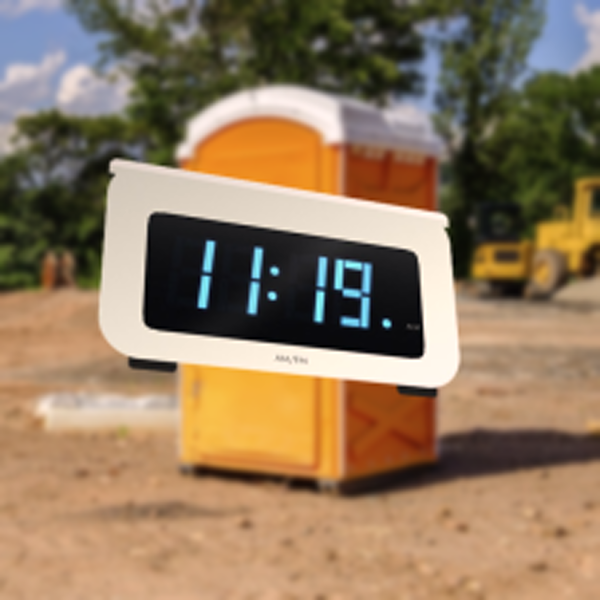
11:19
